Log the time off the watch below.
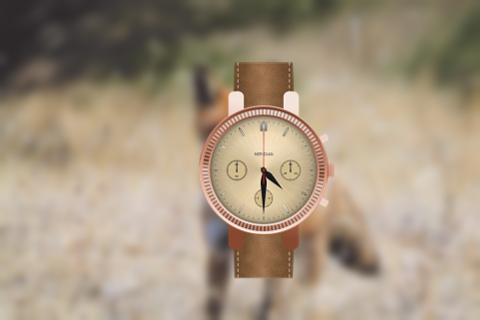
4:30
